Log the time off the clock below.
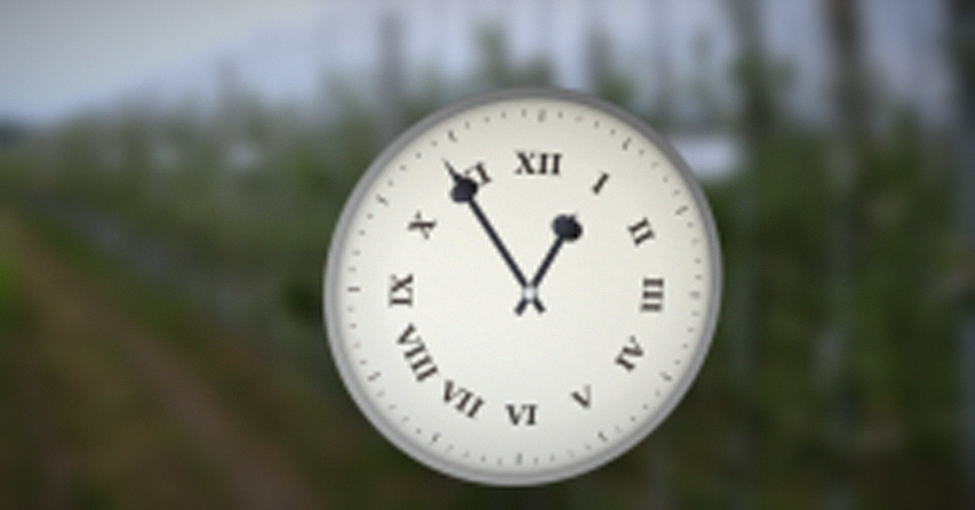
12:54
